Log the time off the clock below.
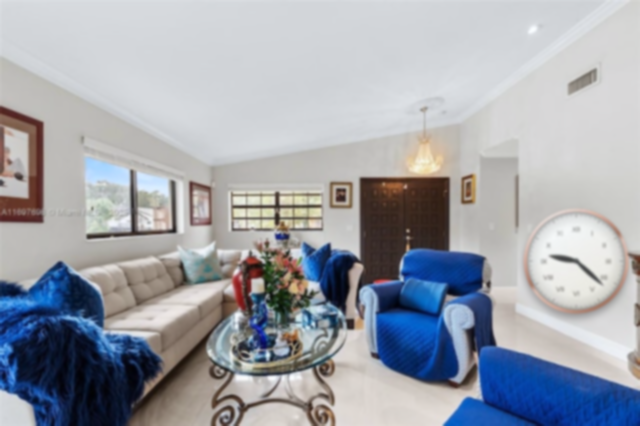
9:22
